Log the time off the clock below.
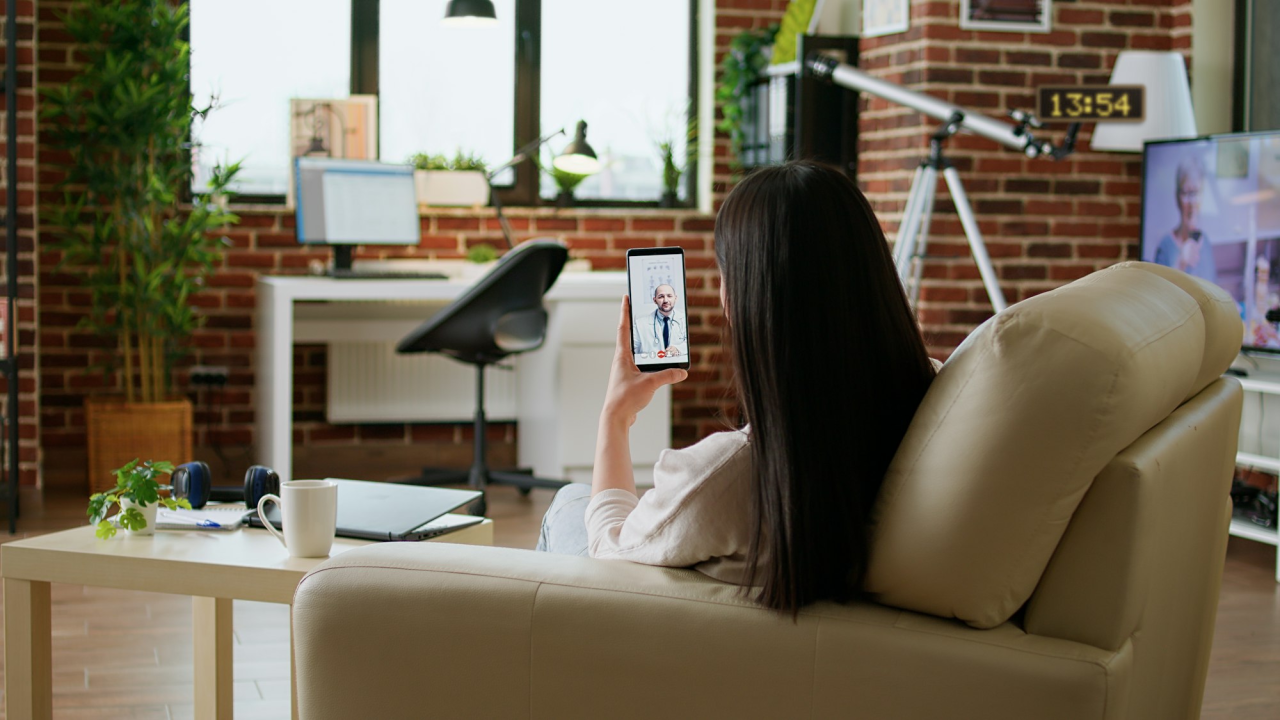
13:54
